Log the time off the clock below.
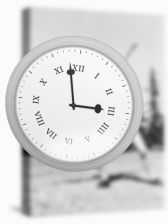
2:58
